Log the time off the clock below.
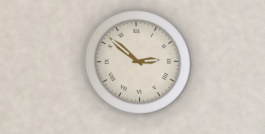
2:52
